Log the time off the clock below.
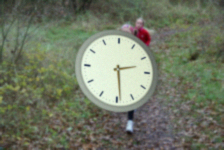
2:29
